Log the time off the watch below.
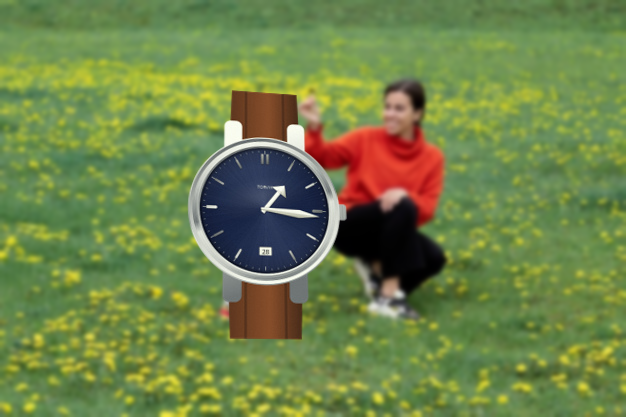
1:16
